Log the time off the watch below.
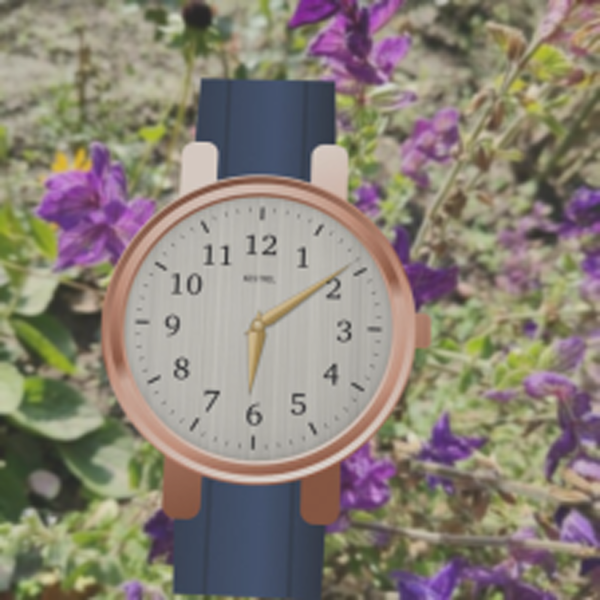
6:09
